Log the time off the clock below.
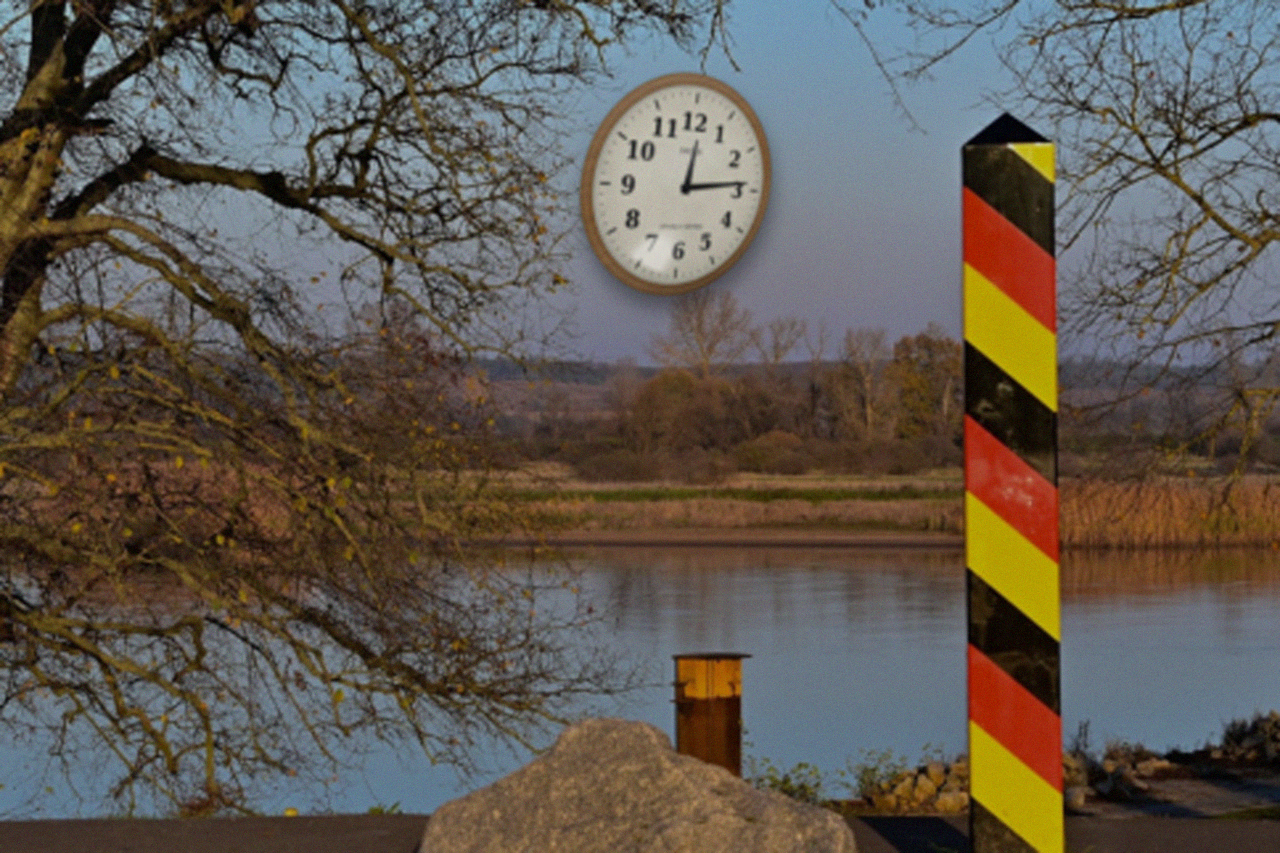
12:14
